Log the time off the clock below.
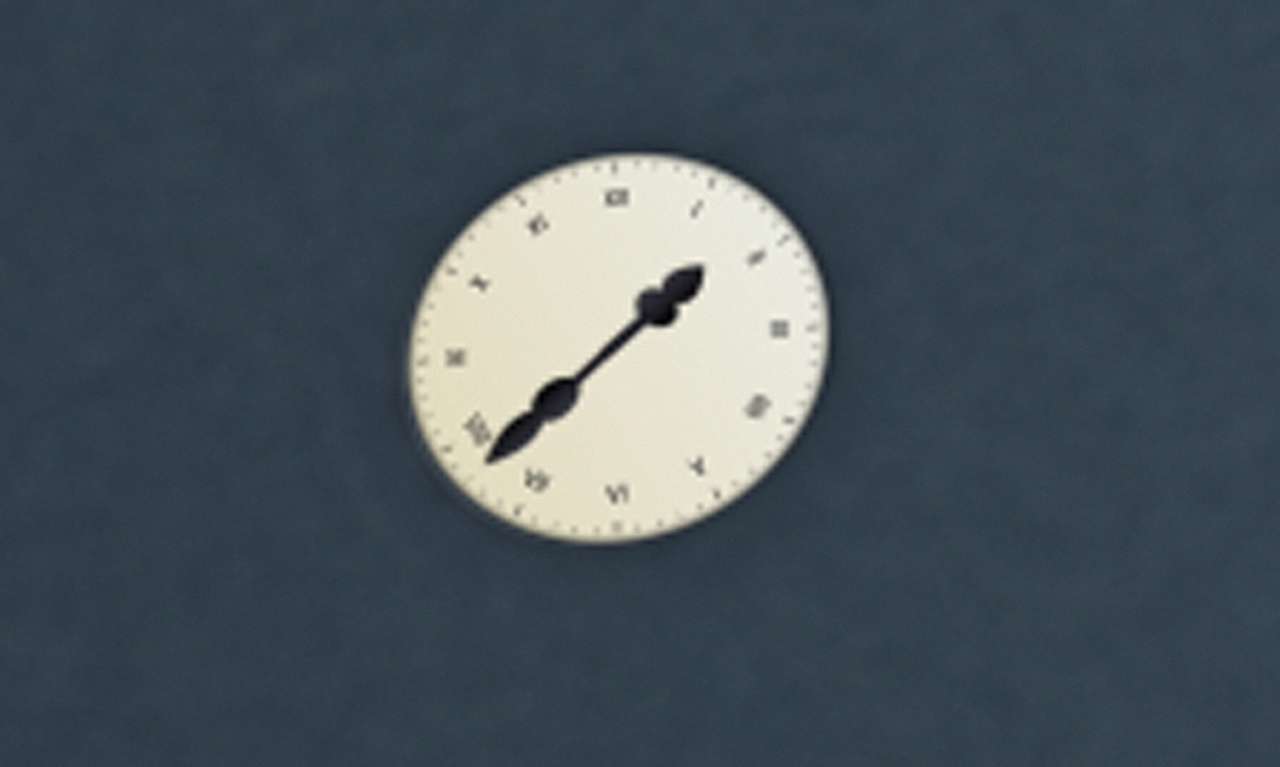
1:38
